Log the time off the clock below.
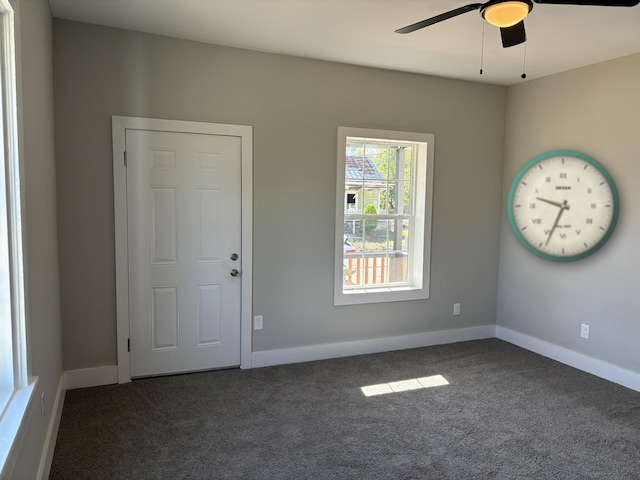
9:34
